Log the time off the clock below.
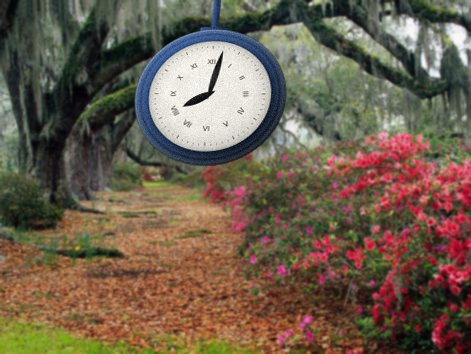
8:02
